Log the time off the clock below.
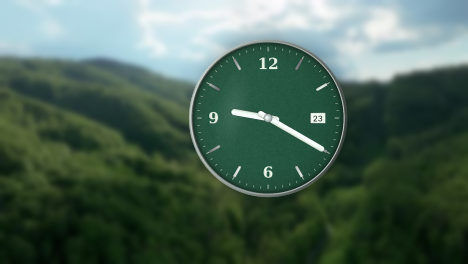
9:20
